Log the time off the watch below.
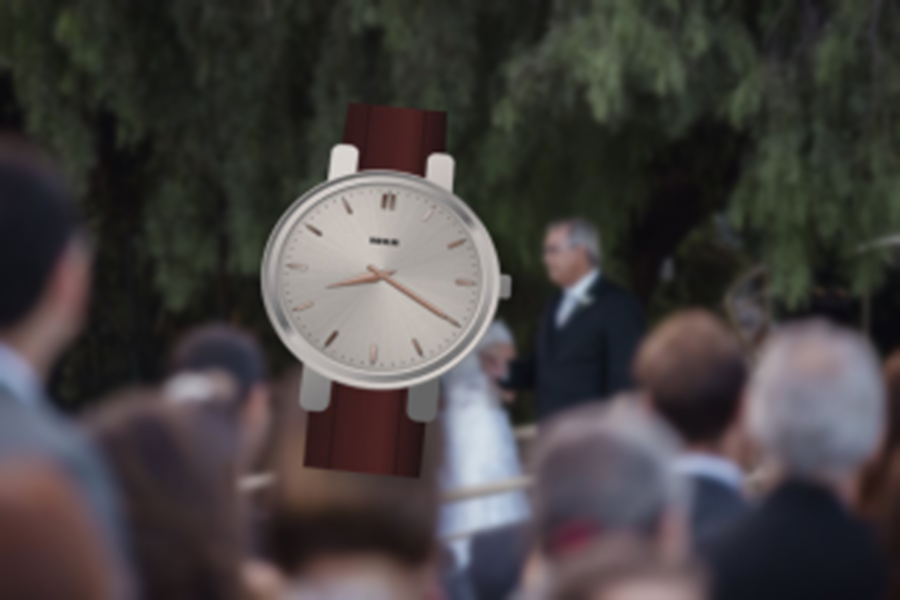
8:20
